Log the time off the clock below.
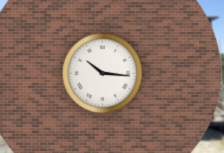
10:16
